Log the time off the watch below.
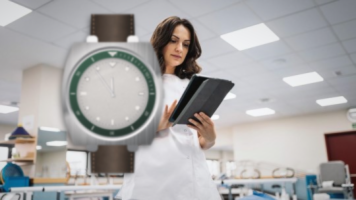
11:54
